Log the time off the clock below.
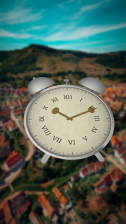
10:11
